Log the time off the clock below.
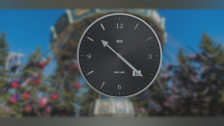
10:22
